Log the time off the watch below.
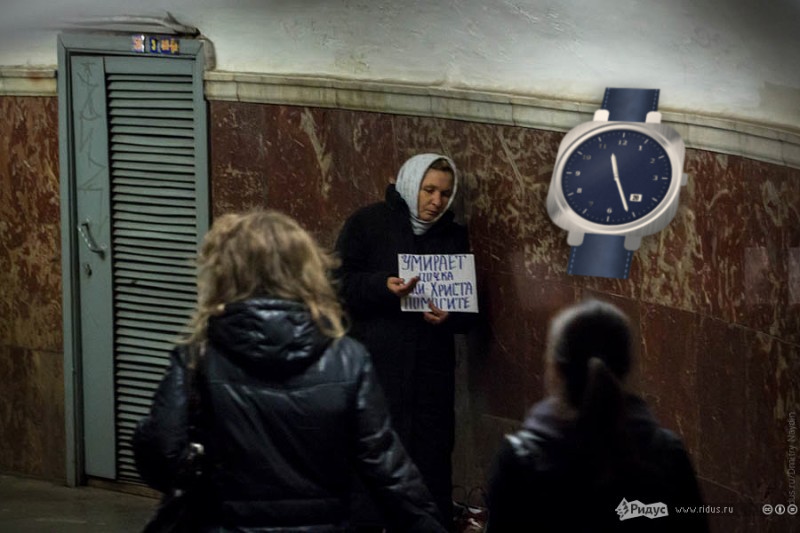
11:26
